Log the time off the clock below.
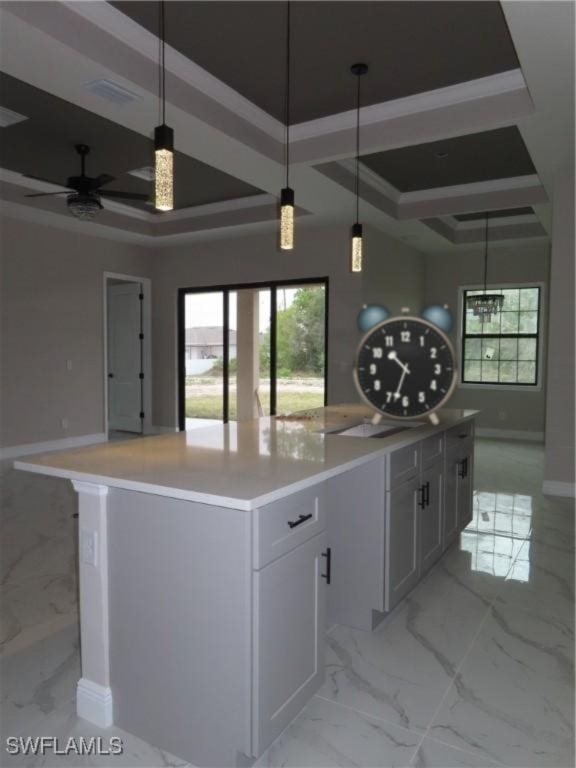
10:33
